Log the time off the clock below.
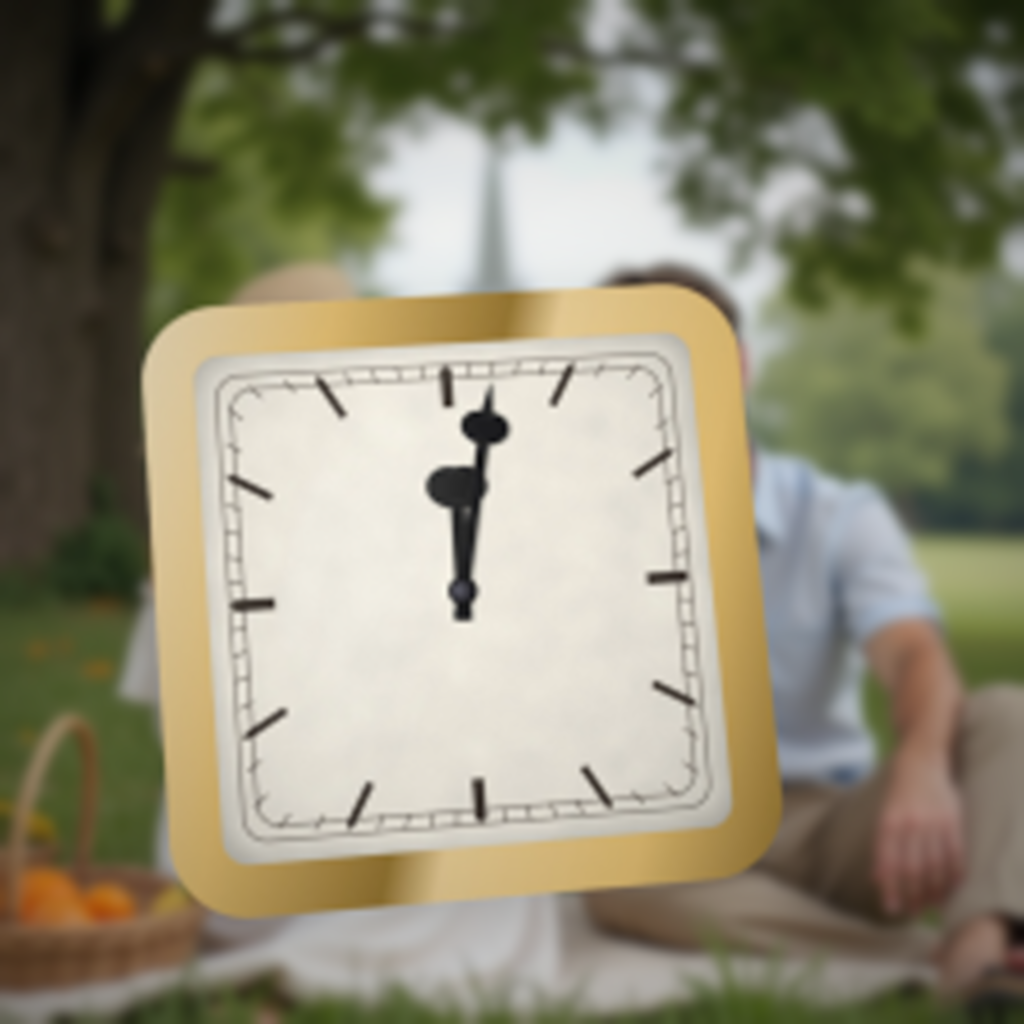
12:02
